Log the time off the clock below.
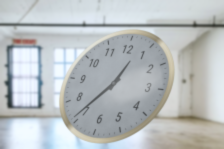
12:36
